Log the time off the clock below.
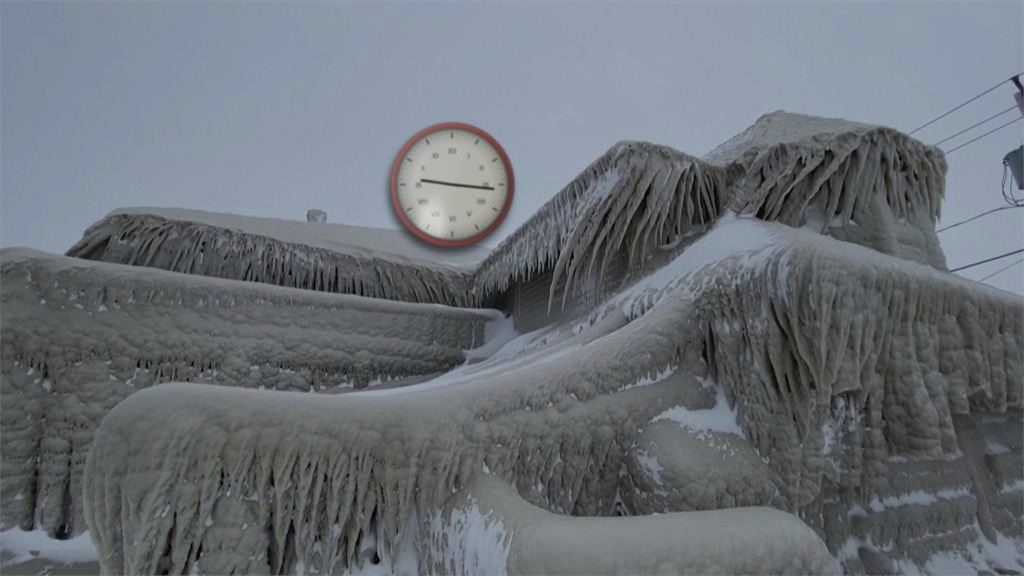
9:16
